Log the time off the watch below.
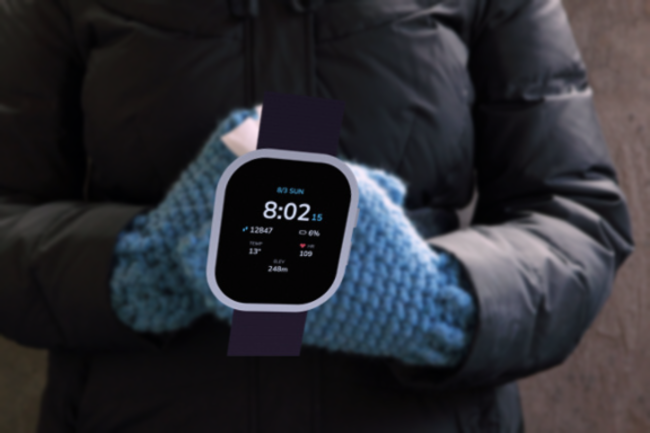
8:02
